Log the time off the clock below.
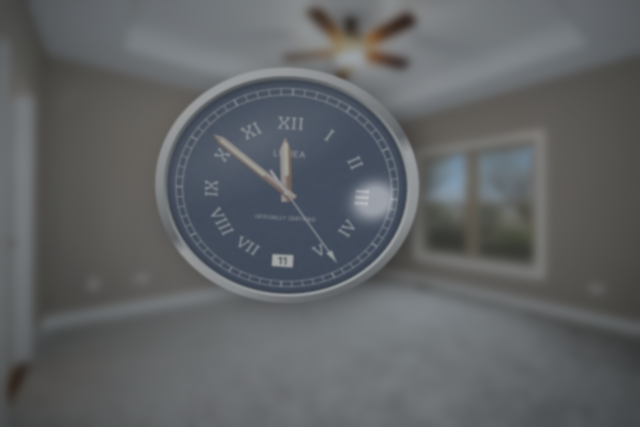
11:51:24
